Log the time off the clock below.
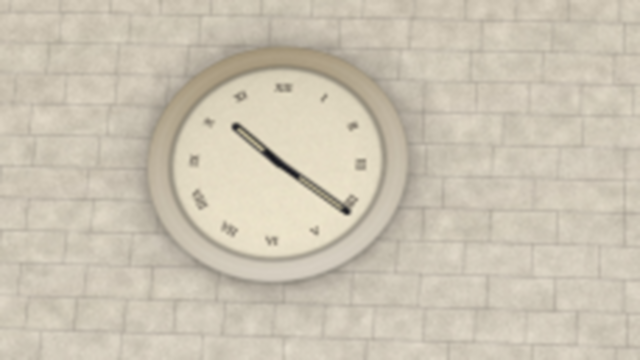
10:21
